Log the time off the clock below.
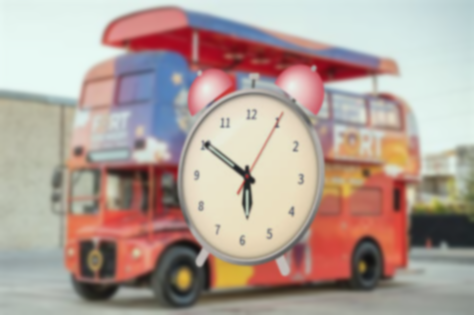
5:50:05
